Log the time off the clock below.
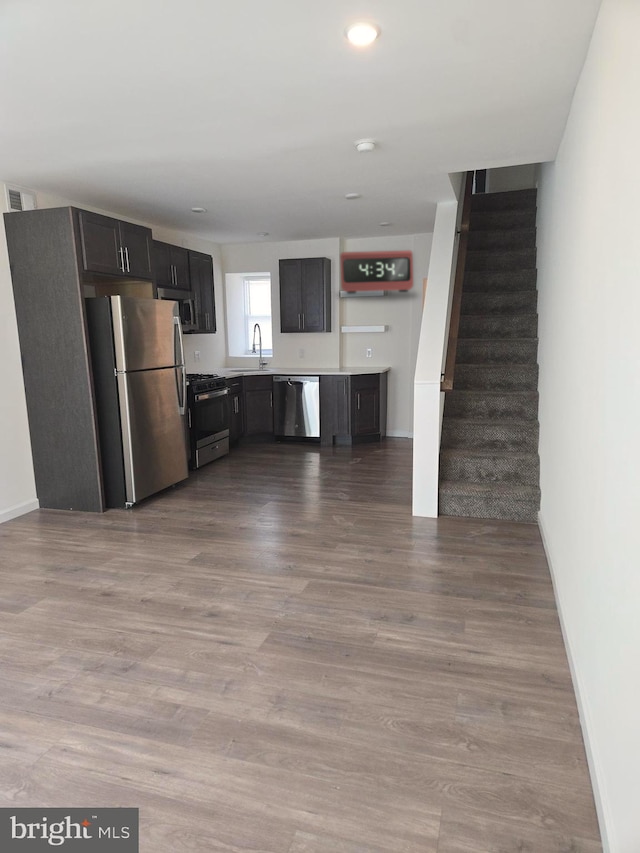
4:34
